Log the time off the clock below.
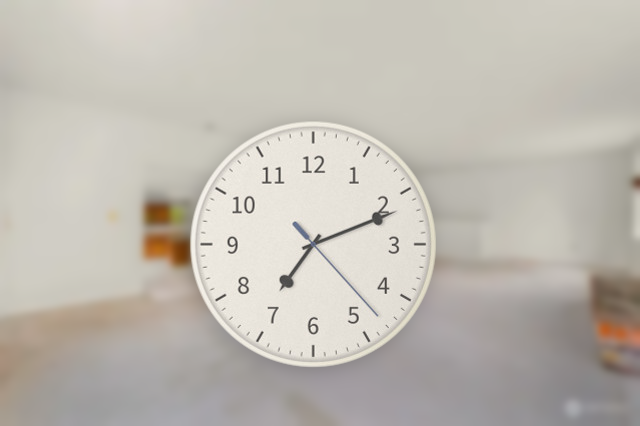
7:11:23
